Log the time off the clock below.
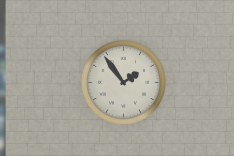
1:54
